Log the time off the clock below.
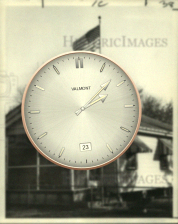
2:08
